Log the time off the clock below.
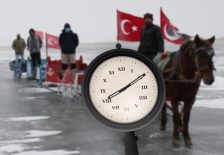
8:10
